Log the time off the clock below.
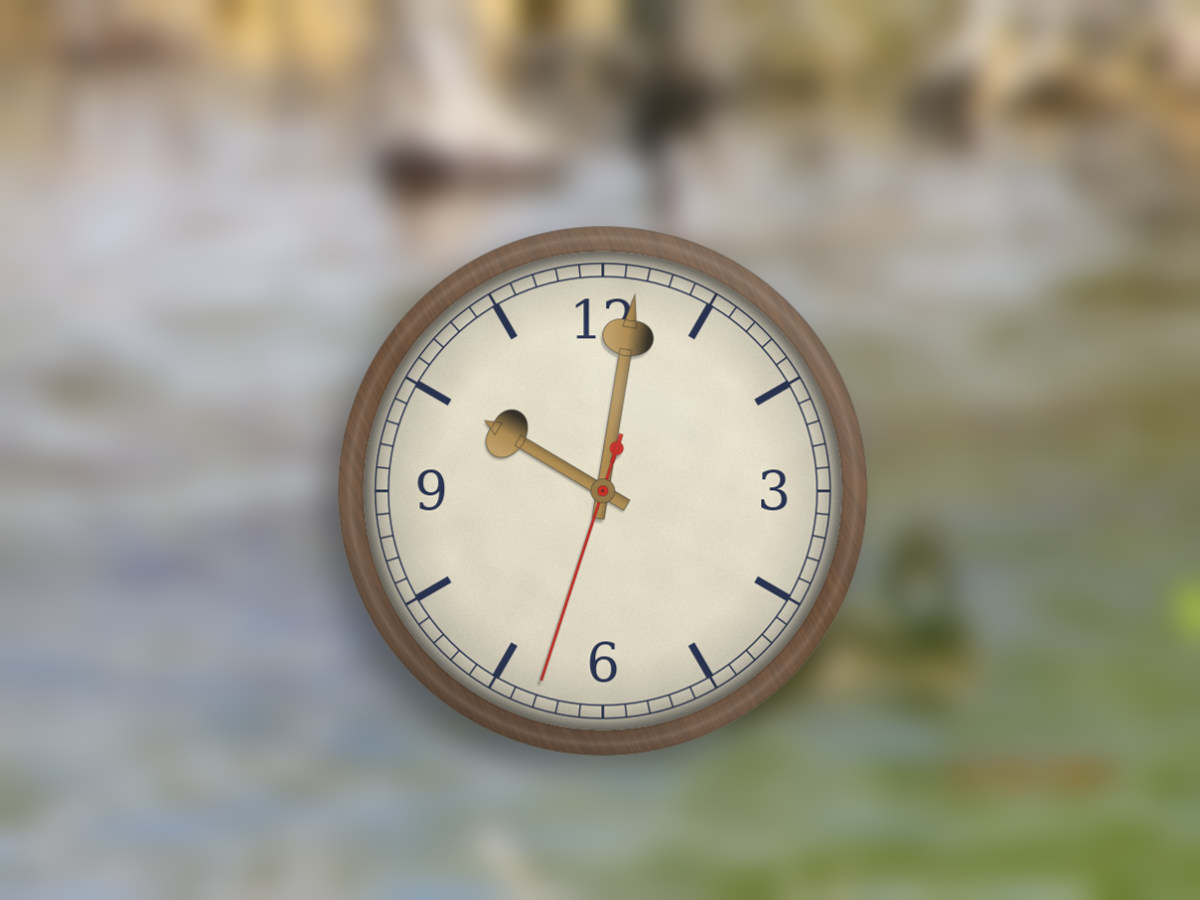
10:01:33
